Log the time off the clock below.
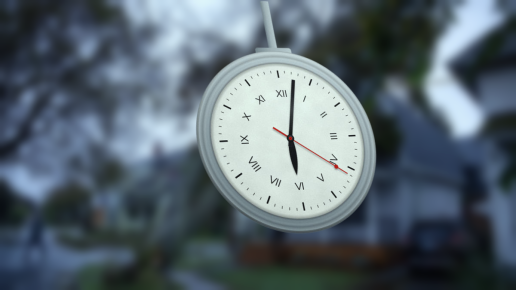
6:02:21
